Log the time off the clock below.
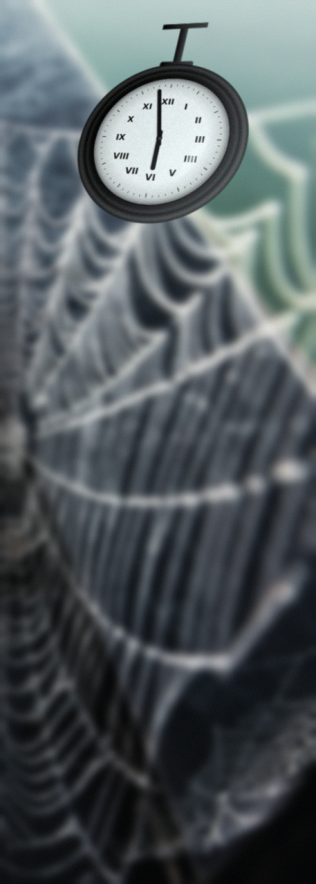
5:58
